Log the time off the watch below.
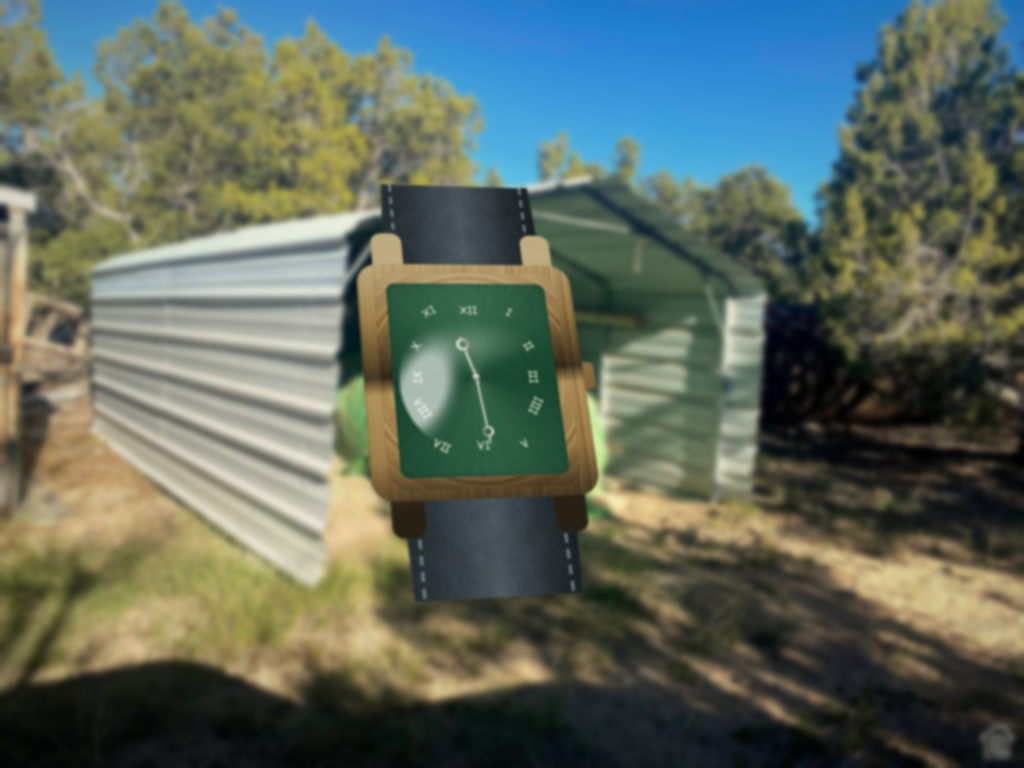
11:29
